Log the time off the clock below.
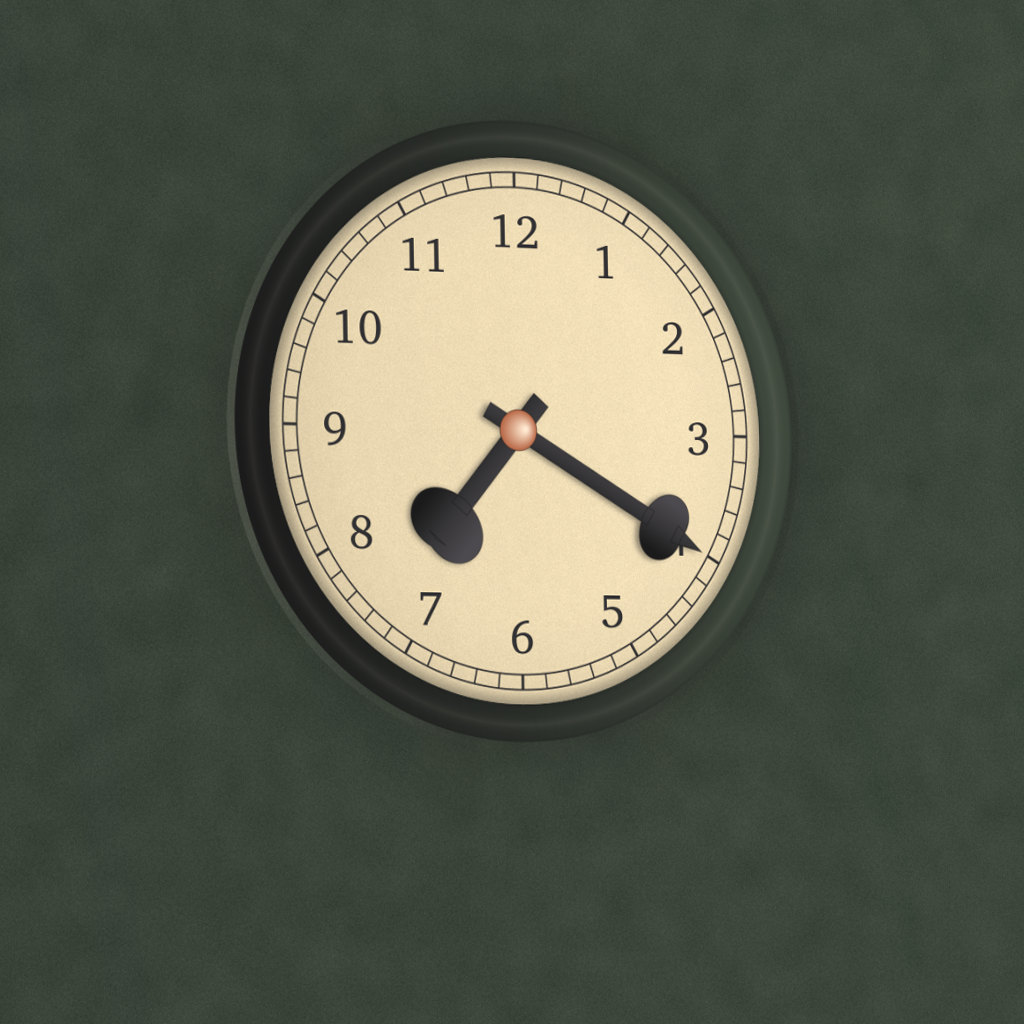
7:20
